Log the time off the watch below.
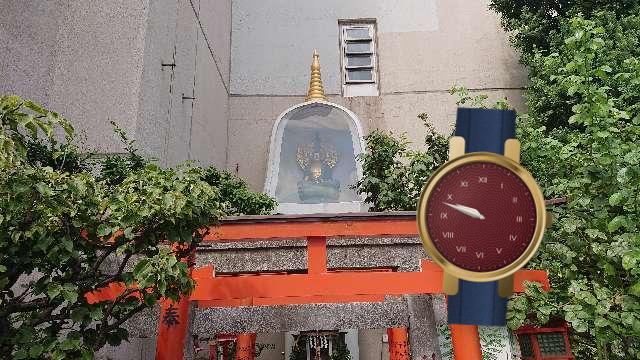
9:48
